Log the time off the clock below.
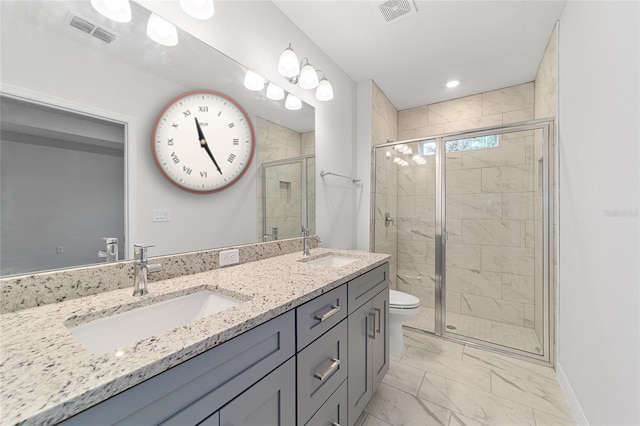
11:25
